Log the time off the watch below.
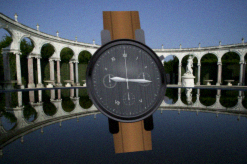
9:16
